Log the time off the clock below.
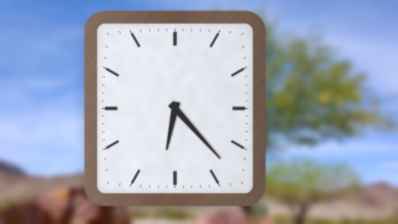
6:23
